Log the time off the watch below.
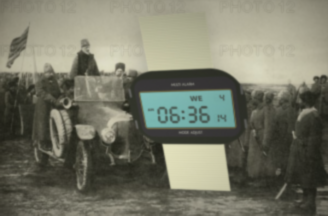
6:36
